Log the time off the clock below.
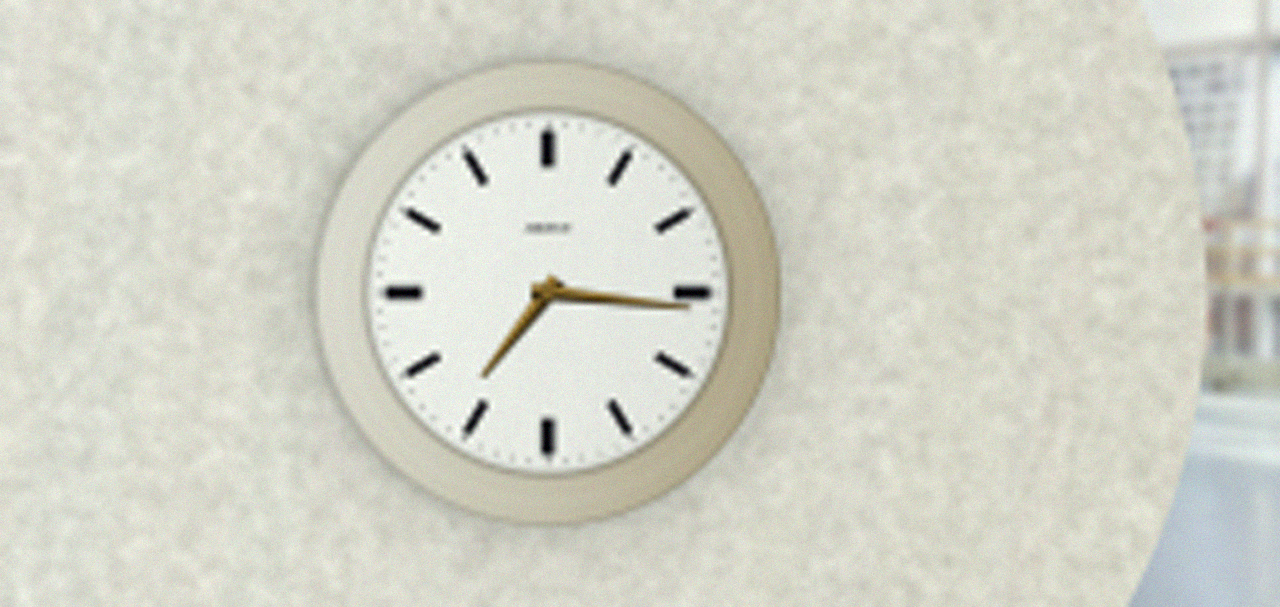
7:16
